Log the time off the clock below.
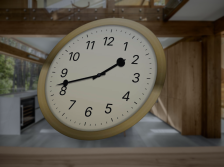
1:42
